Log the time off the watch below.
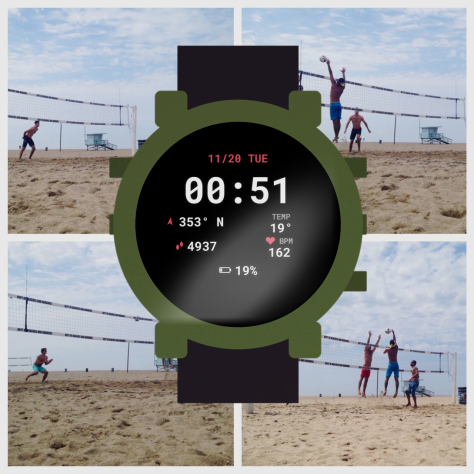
0:51
